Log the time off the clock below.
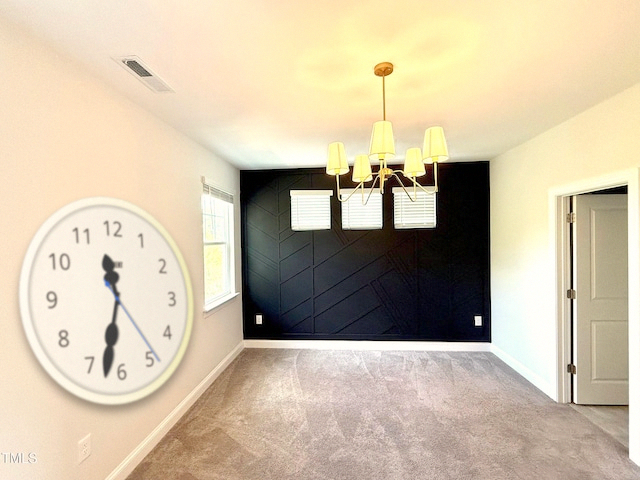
11:32:24
